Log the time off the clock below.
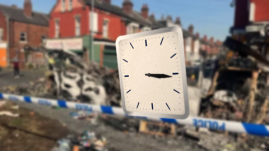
3:16
